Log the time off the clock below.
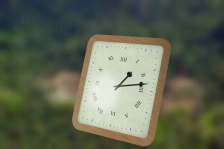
1:13
